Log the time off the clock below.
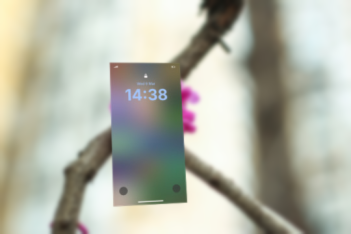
14:38
